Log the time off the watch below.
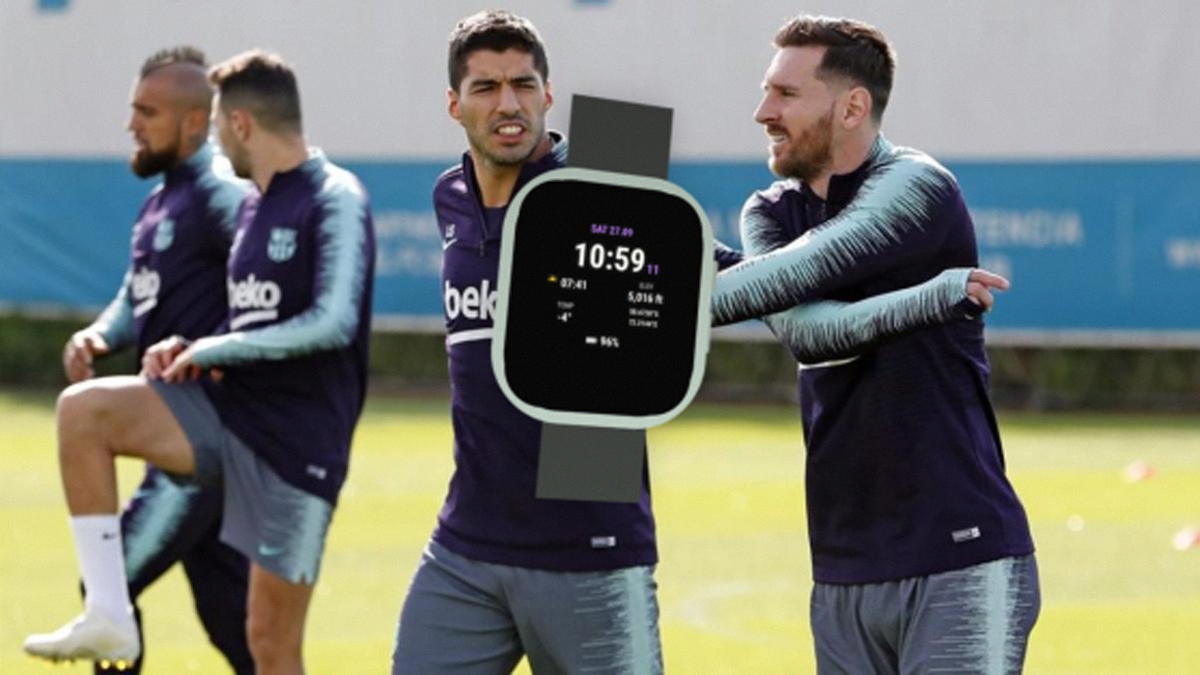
10:59
